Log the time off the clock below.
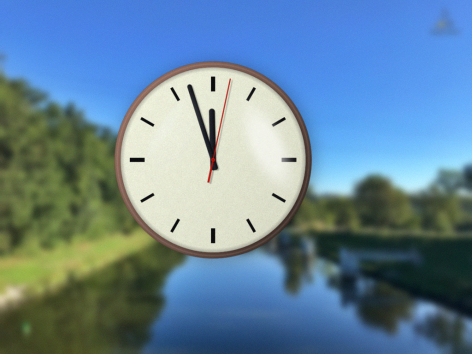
11:57:02
